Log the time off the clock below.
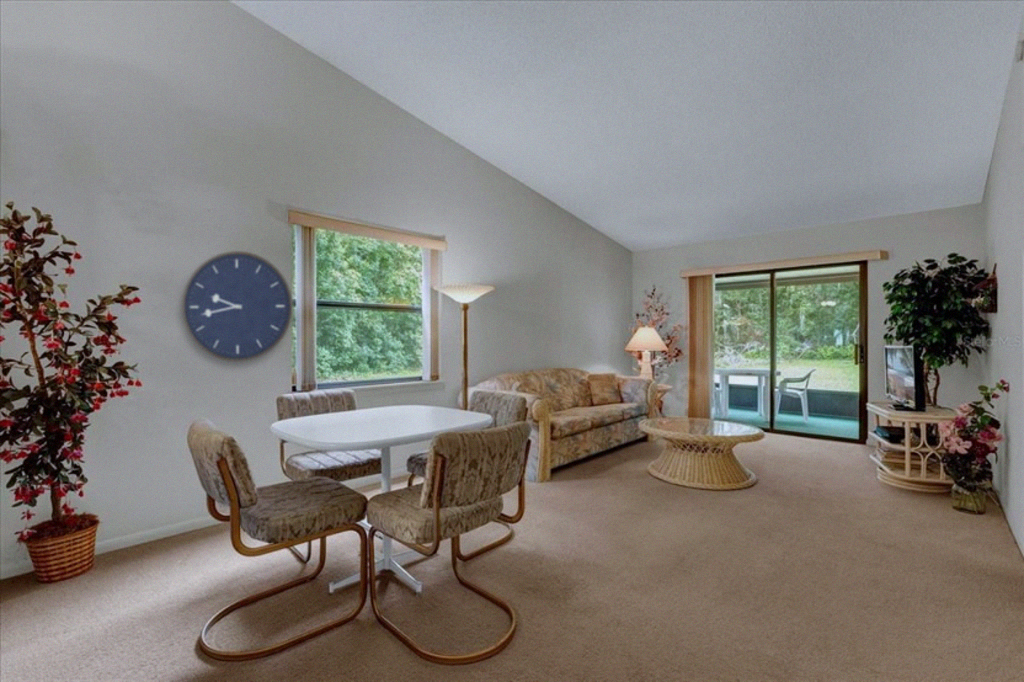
9:43
